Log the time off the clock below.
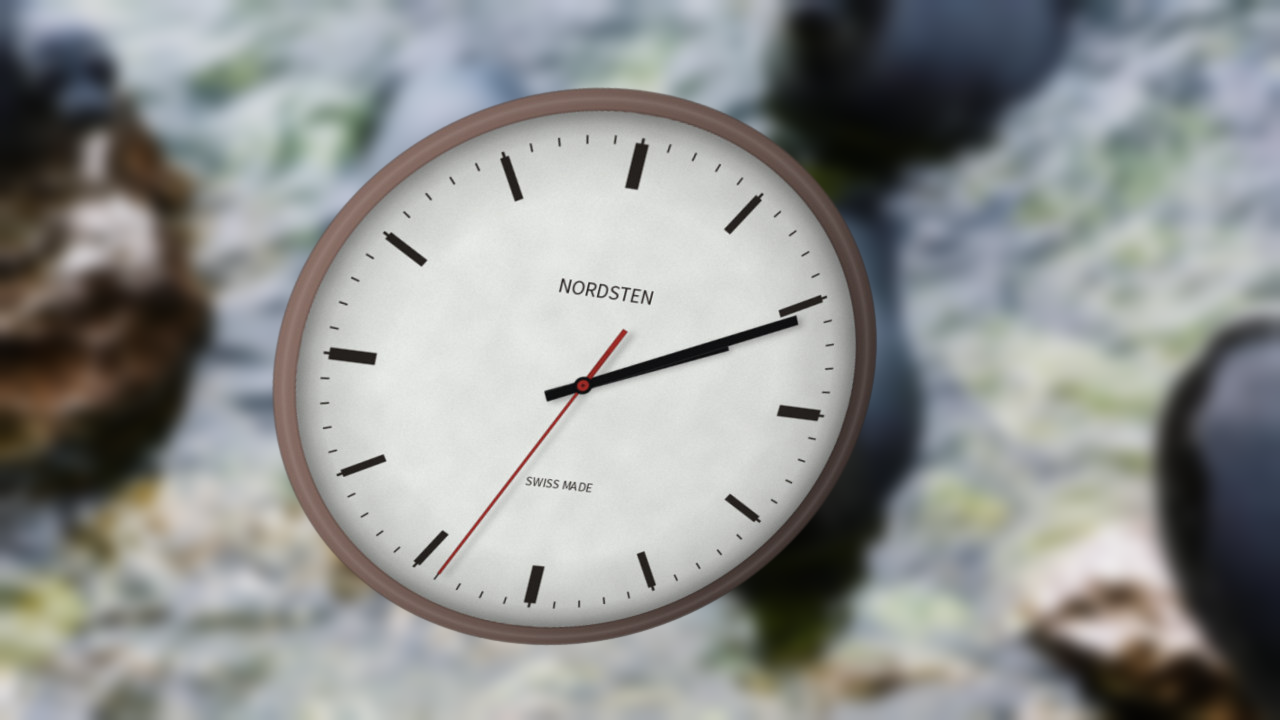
2:10:34
